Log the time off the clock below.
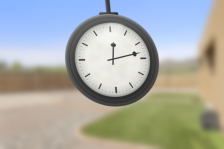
12:13
